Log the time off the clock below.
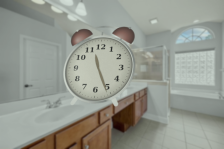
11:26
